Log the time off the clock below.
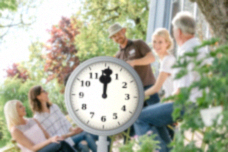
12:01
